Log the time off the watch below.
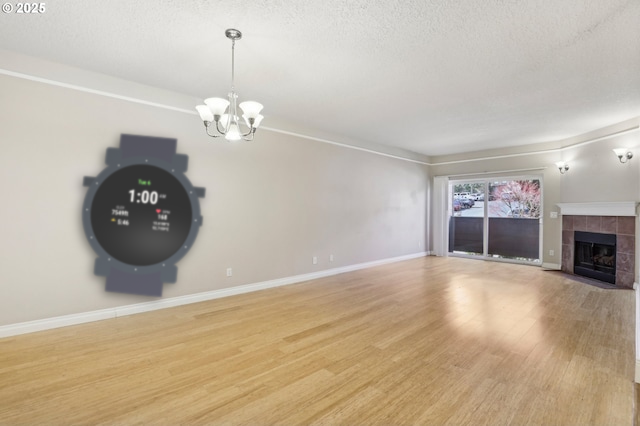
1:00
